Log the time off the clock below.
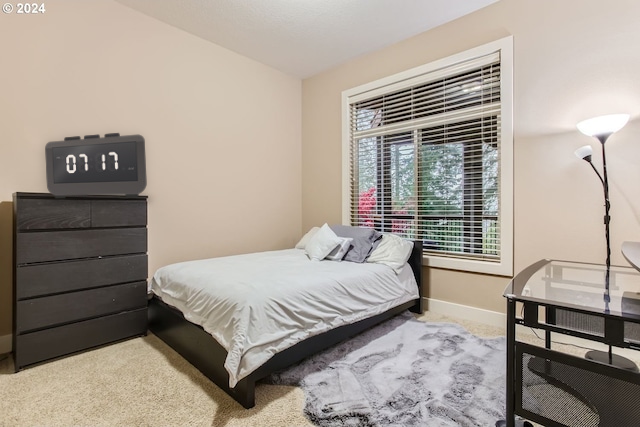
7:17
